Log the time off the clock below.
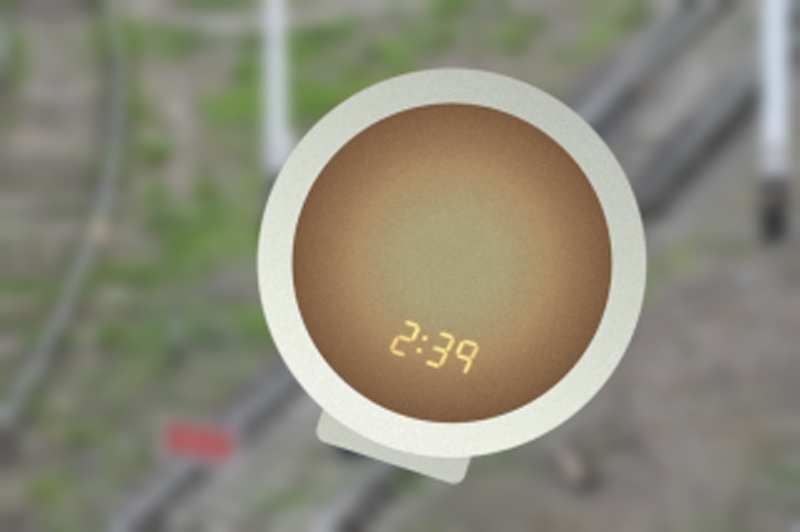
2:39
